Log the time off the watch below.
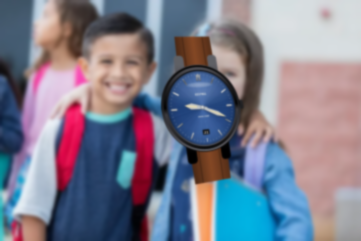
9:19
